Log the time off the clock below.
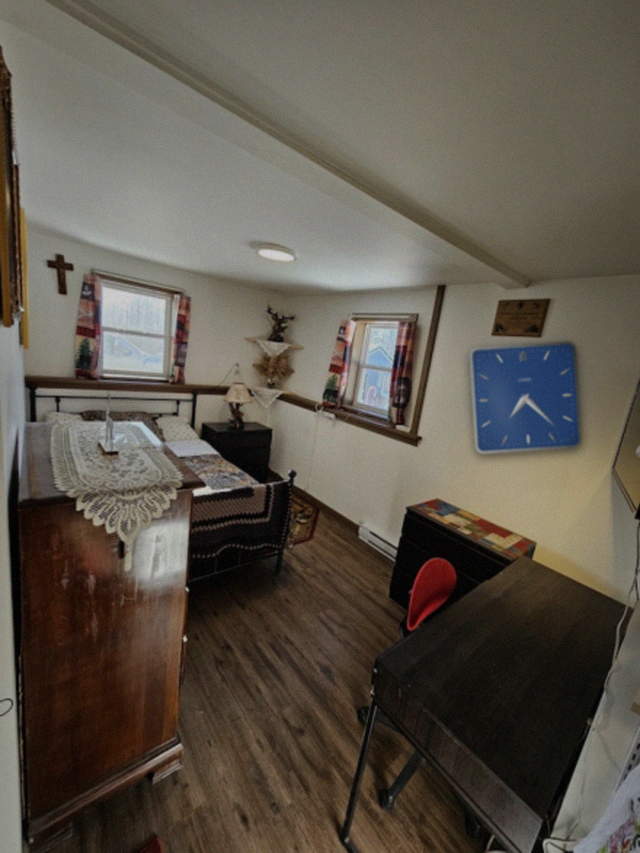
7:23
